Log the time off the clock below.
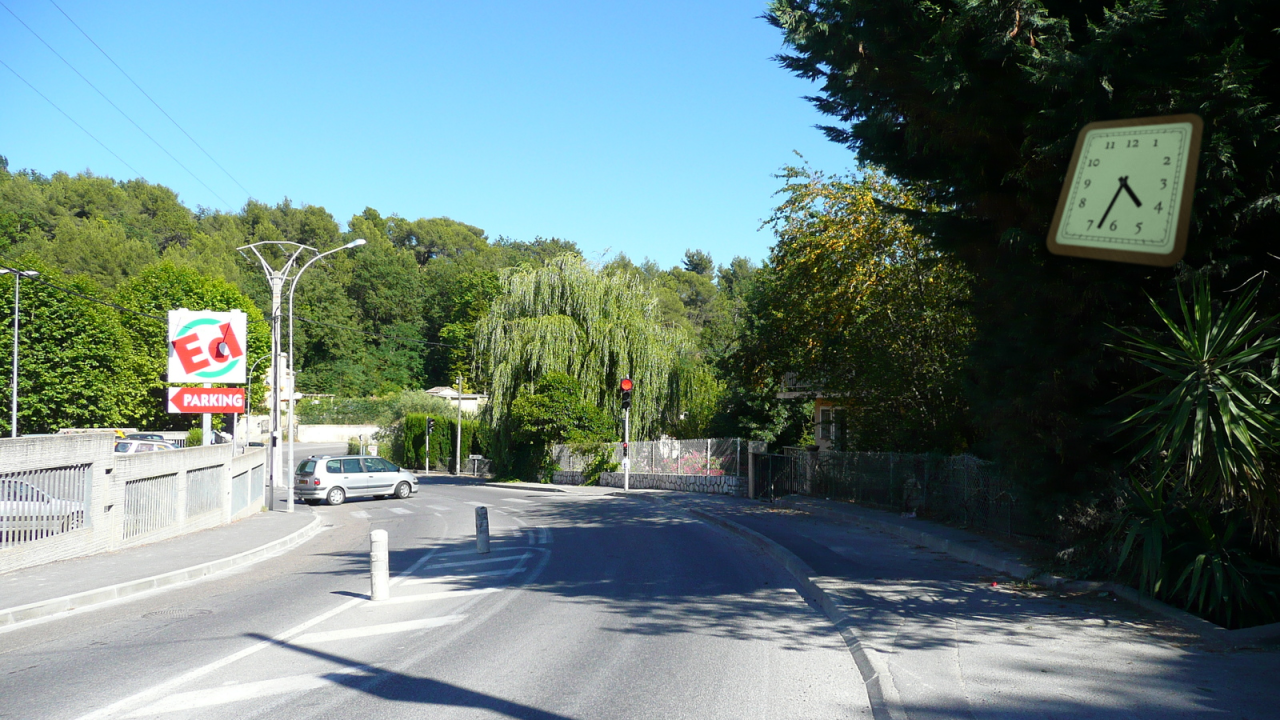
4:33
